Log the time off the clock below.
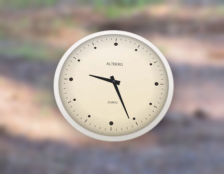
9:26
